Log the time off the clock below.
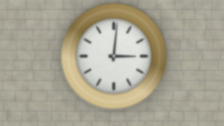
3:01
